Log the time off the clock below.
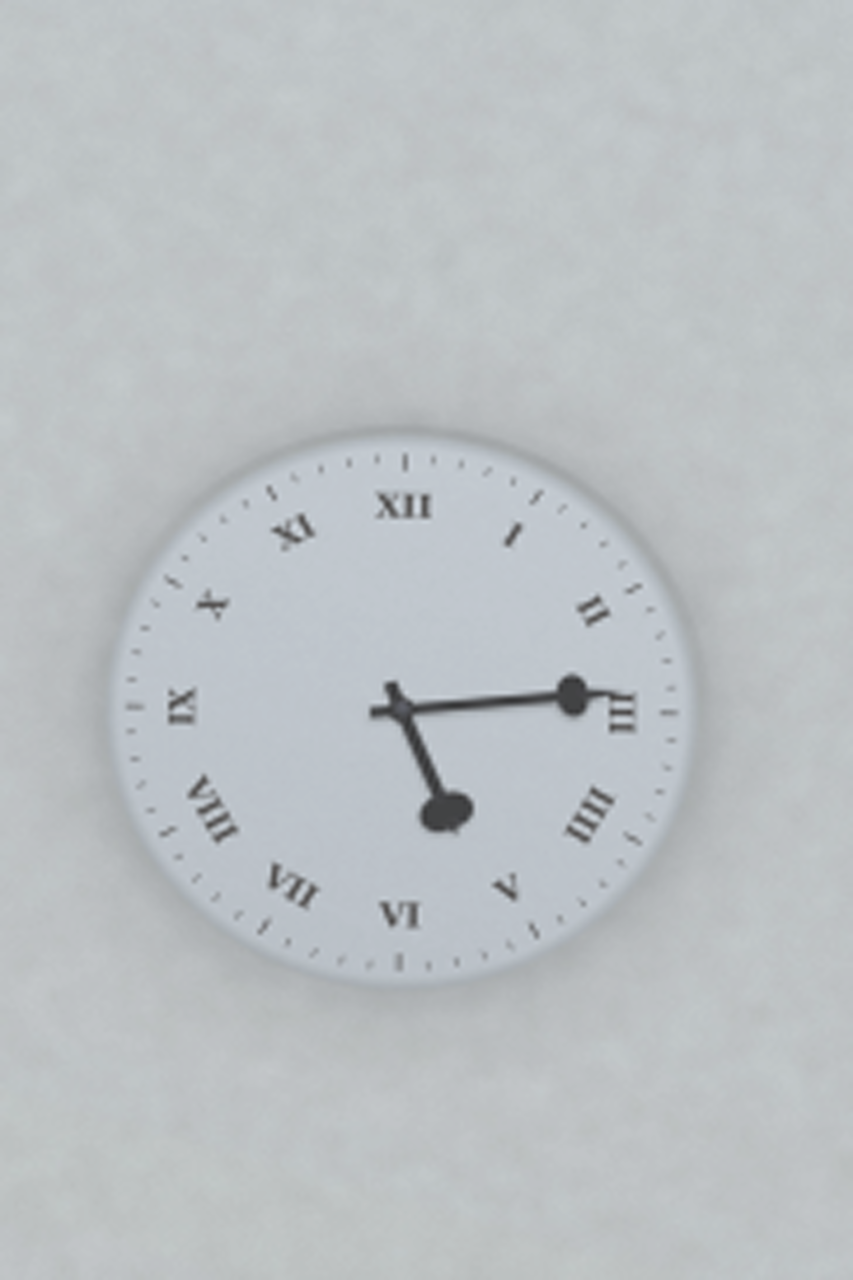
5:14
